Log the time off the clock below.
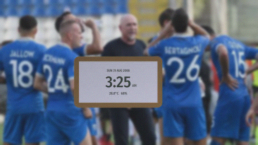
3:25
